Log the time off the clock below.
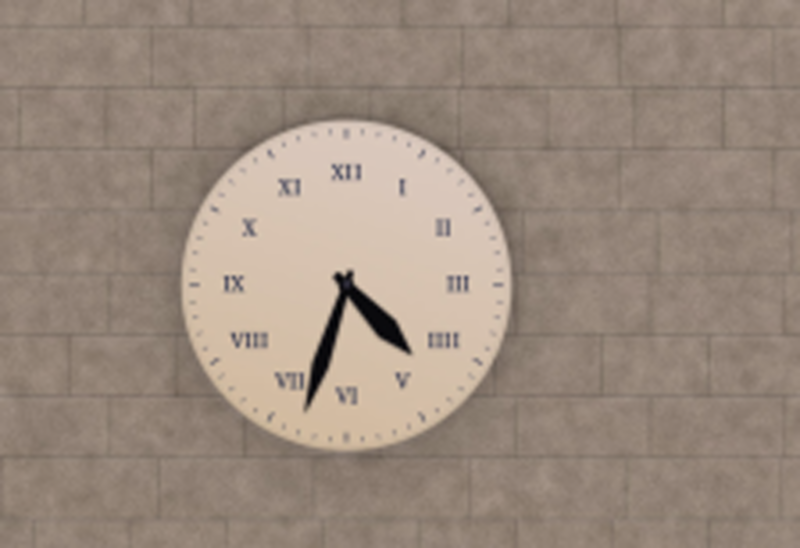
4:33
